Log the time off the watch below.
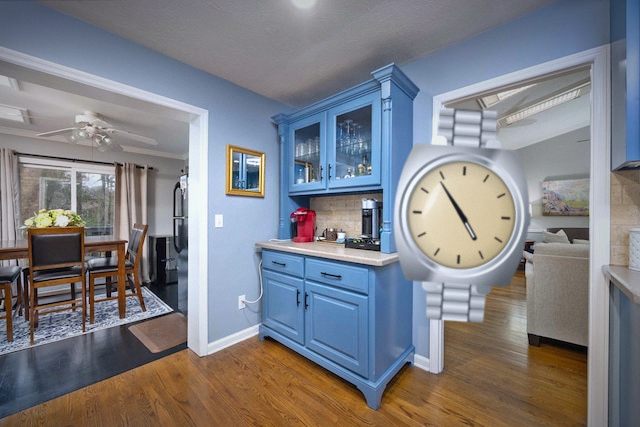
4:54
